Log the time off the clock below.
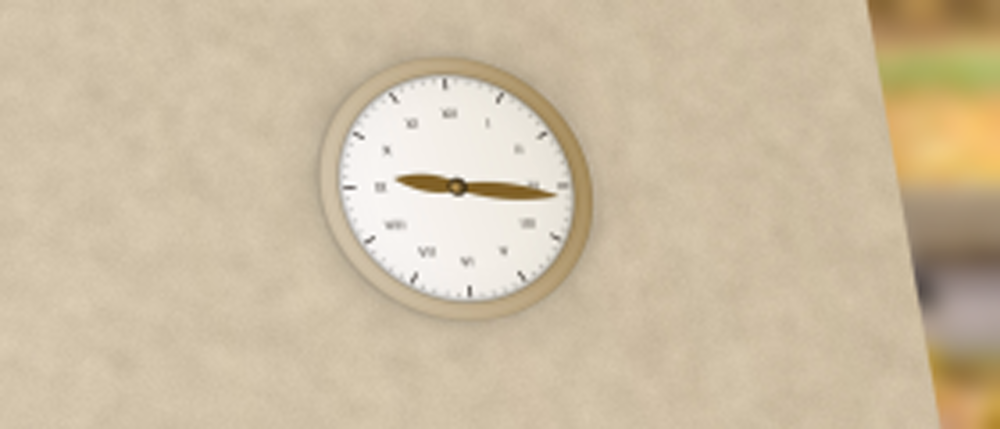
9:16
